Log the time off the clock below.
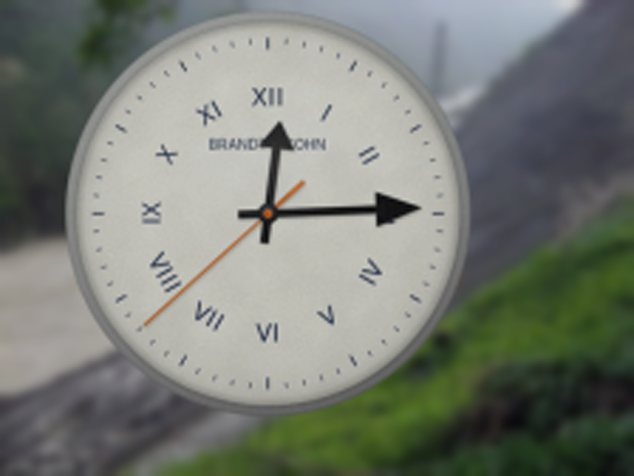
12:14:38
